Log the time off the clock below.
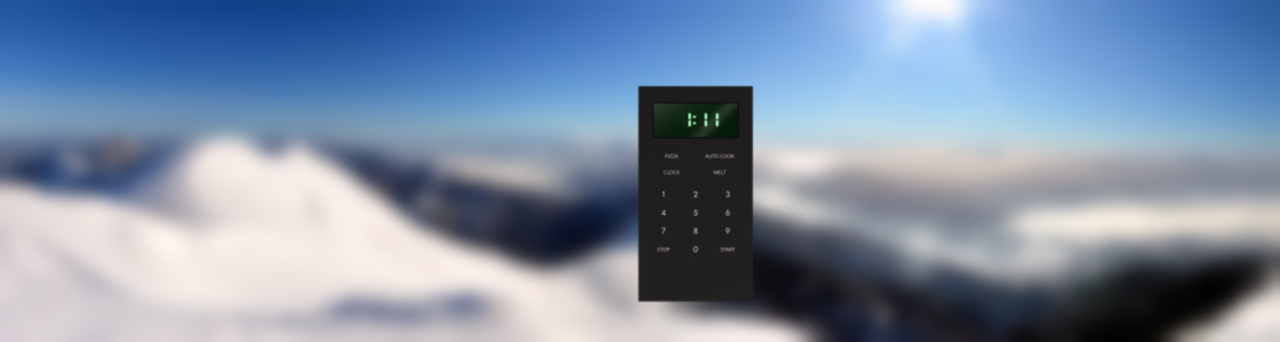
1:11
